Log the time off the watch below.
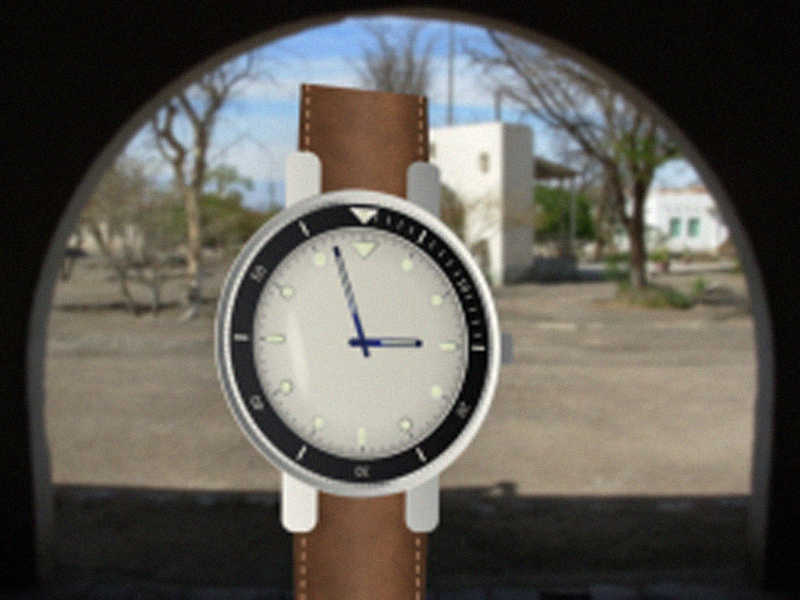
2:57
